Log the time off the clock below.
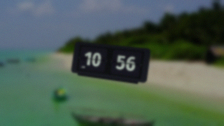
10:56
